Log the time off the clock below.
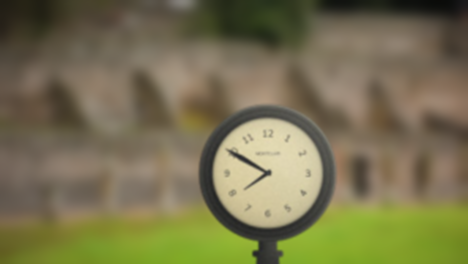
7:50
